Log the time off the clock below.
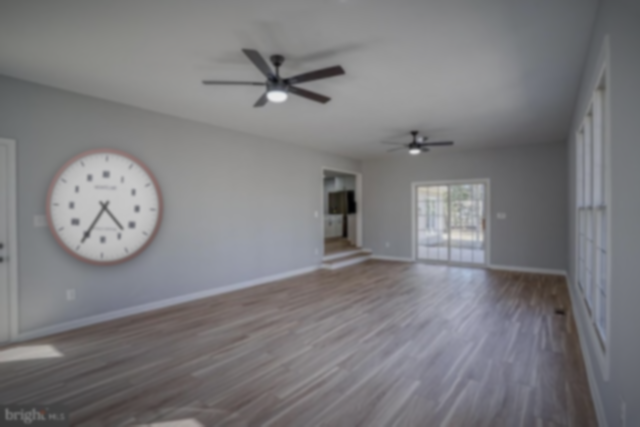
4:35
